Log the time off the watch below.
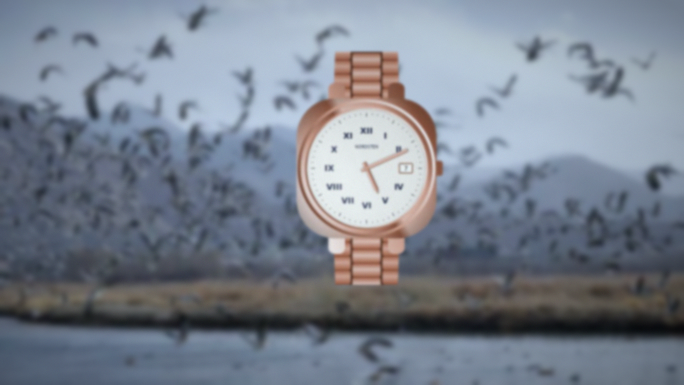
5:11
